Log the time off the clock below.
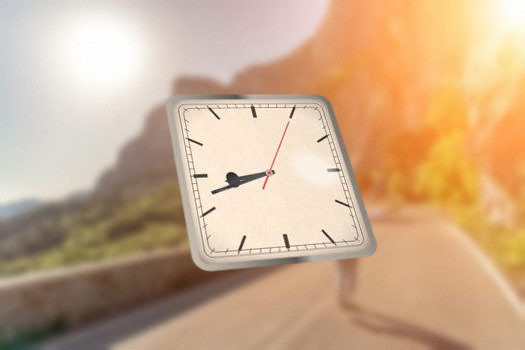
8:42:05
